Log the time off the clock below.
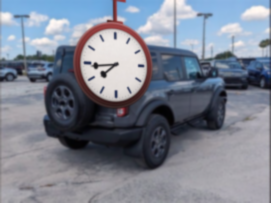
7:44
